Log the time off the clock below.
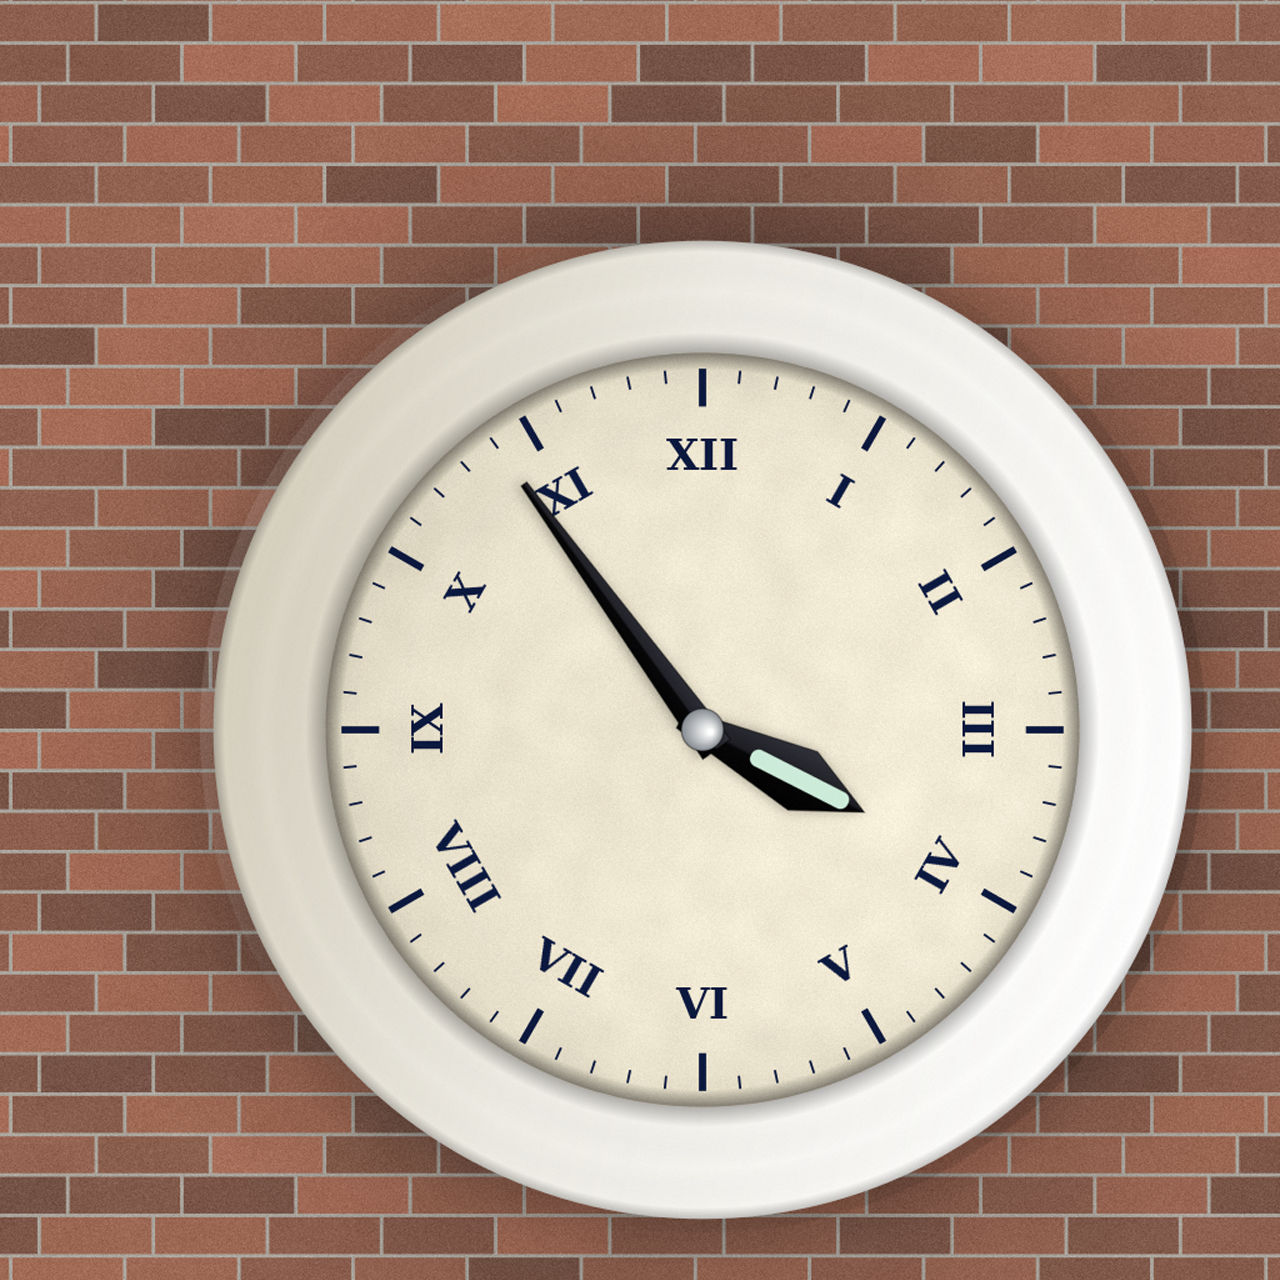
3:54
